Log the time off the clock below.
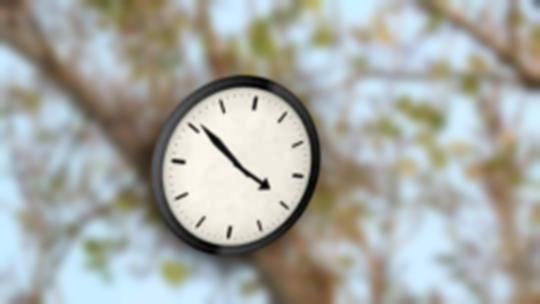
3:51
